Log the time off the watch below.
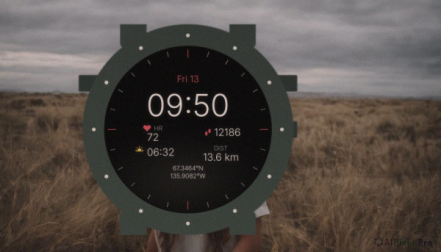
9:50
